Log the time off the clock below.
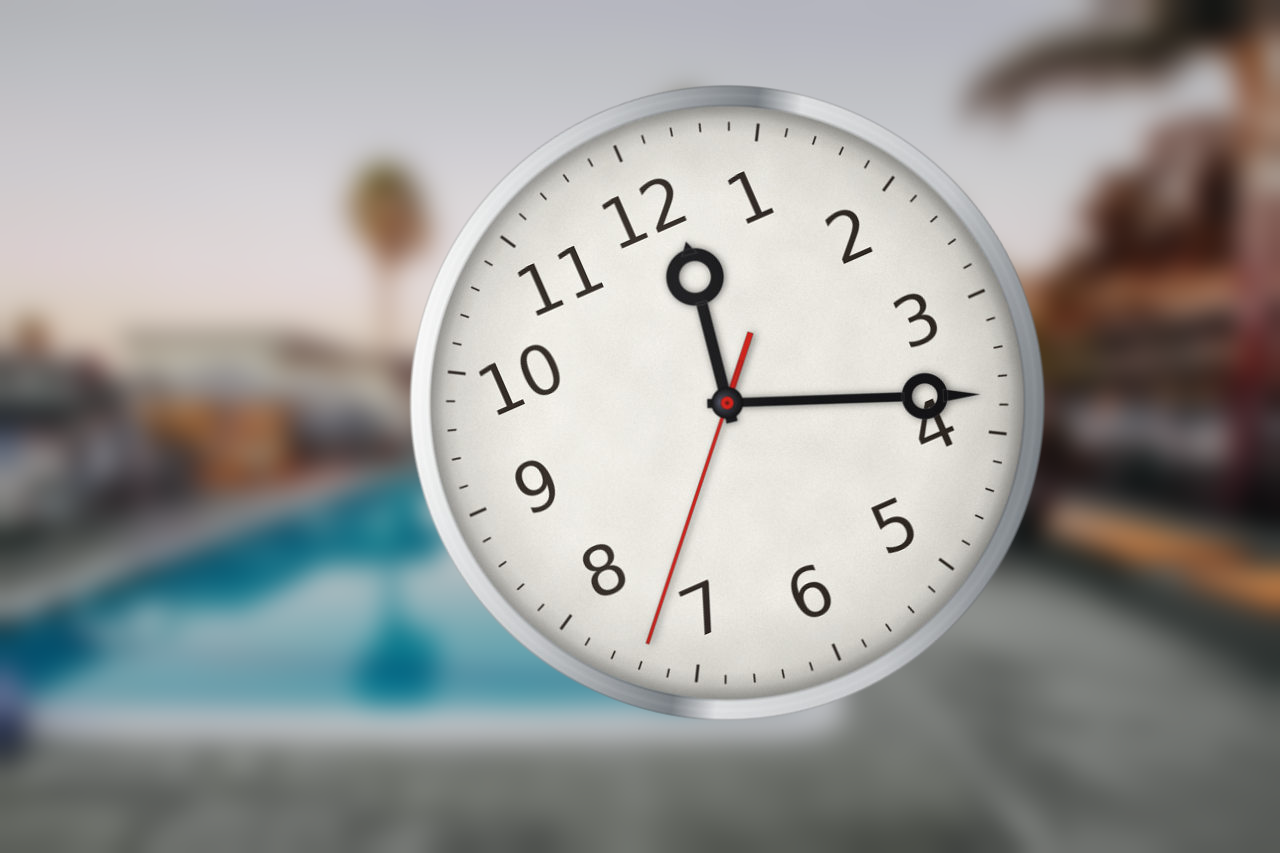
12:18:37
